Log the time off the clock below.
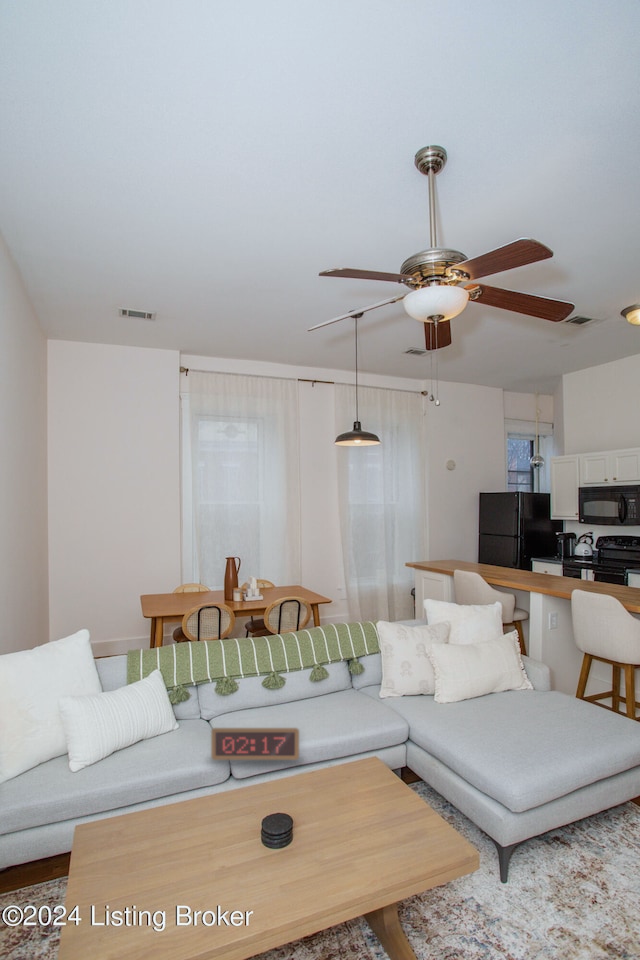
2:17
